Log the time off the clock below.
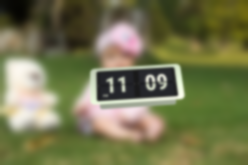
11:09
